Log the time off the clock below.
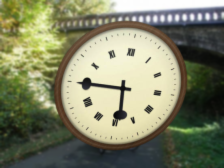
5:45
